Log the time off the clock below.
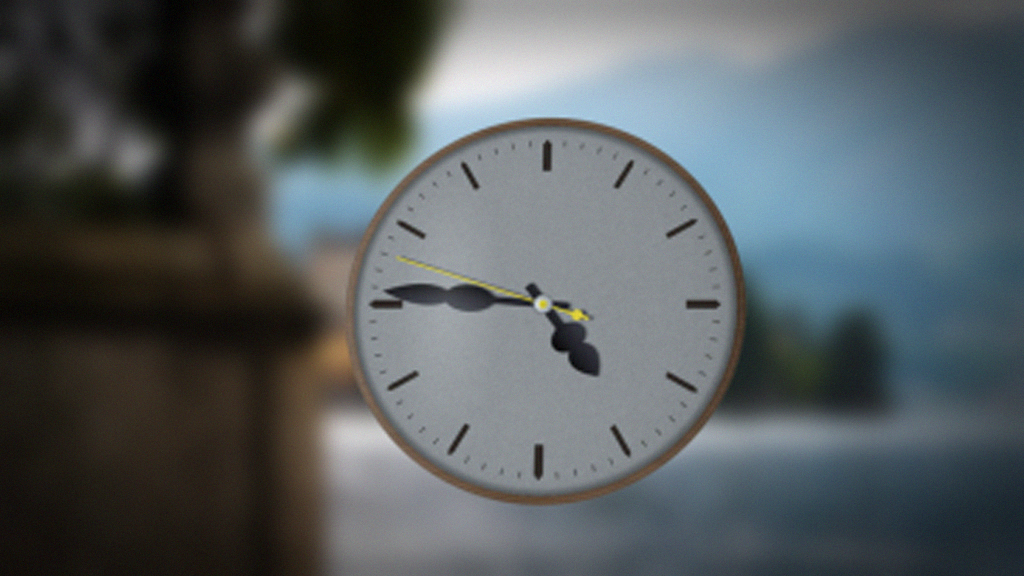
4:45:48
